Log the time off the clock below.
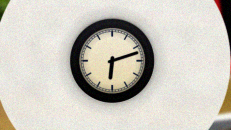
6:12
